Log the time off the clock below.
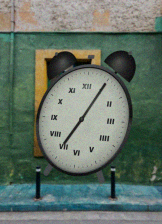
7:05
